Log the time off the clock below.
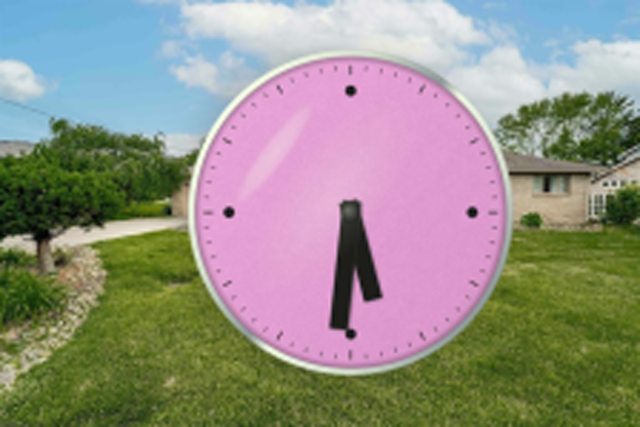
5:31
